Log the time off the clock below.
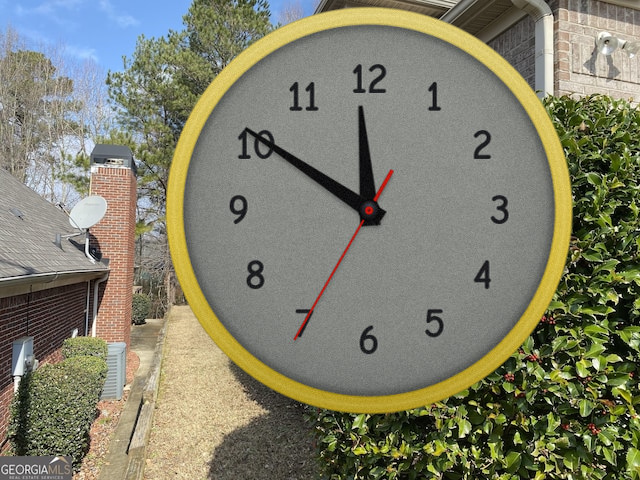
11:50:35
